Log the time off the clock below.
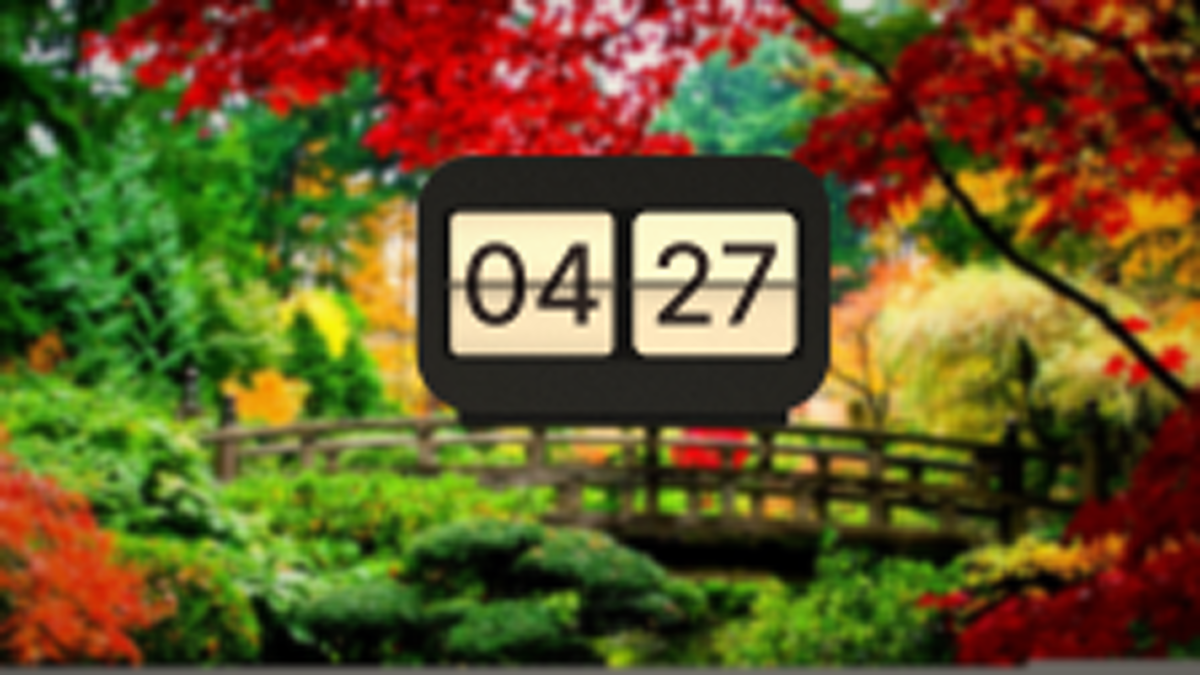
4:27
